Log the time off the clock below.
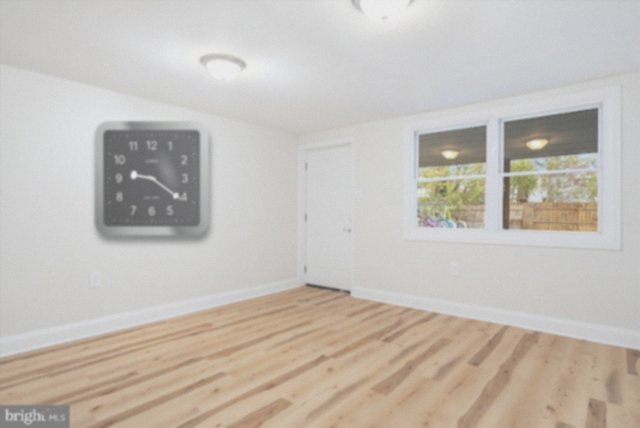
9:21
